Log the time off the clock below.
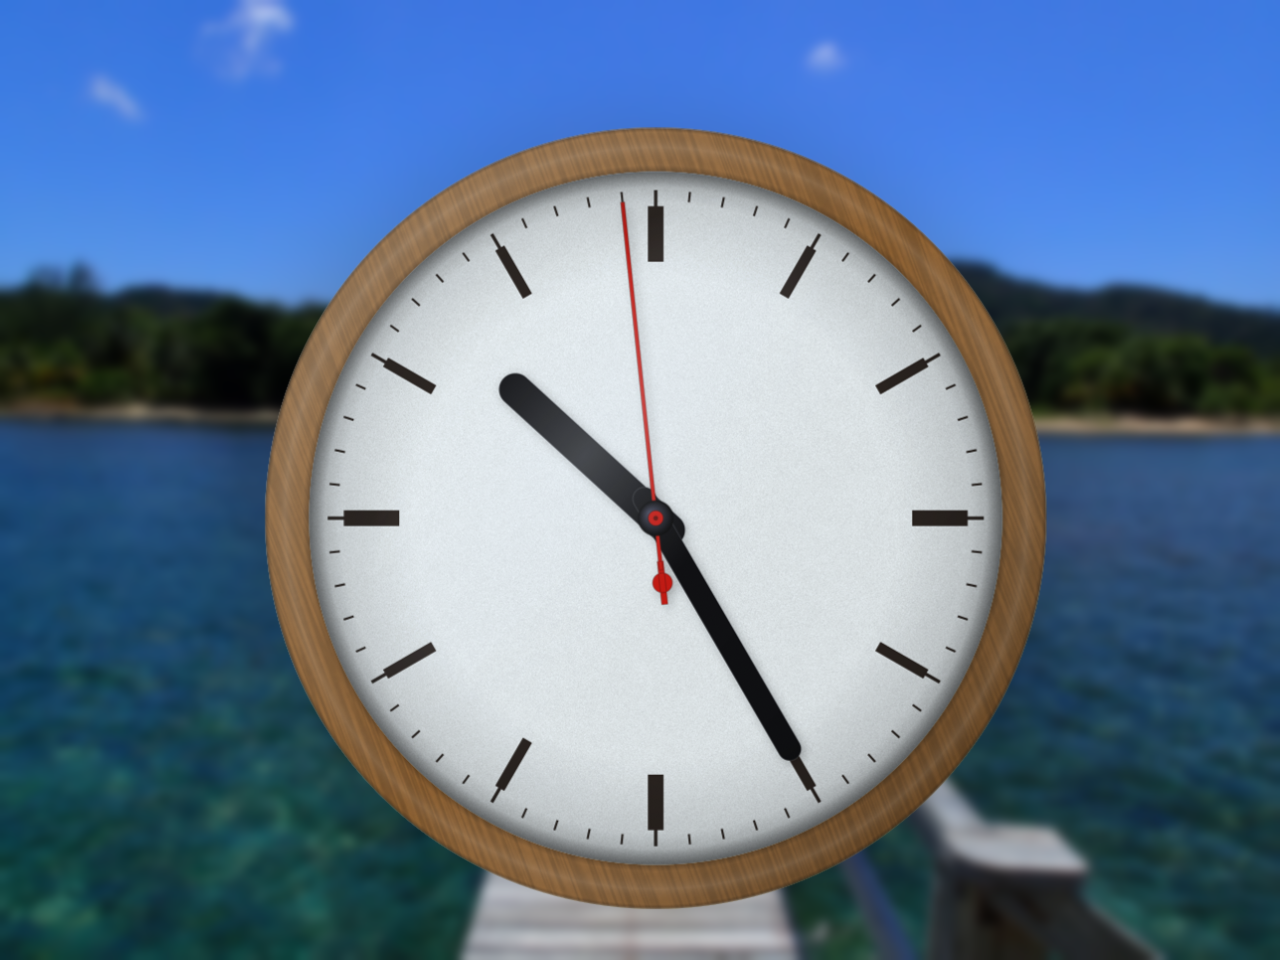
10:24:59
